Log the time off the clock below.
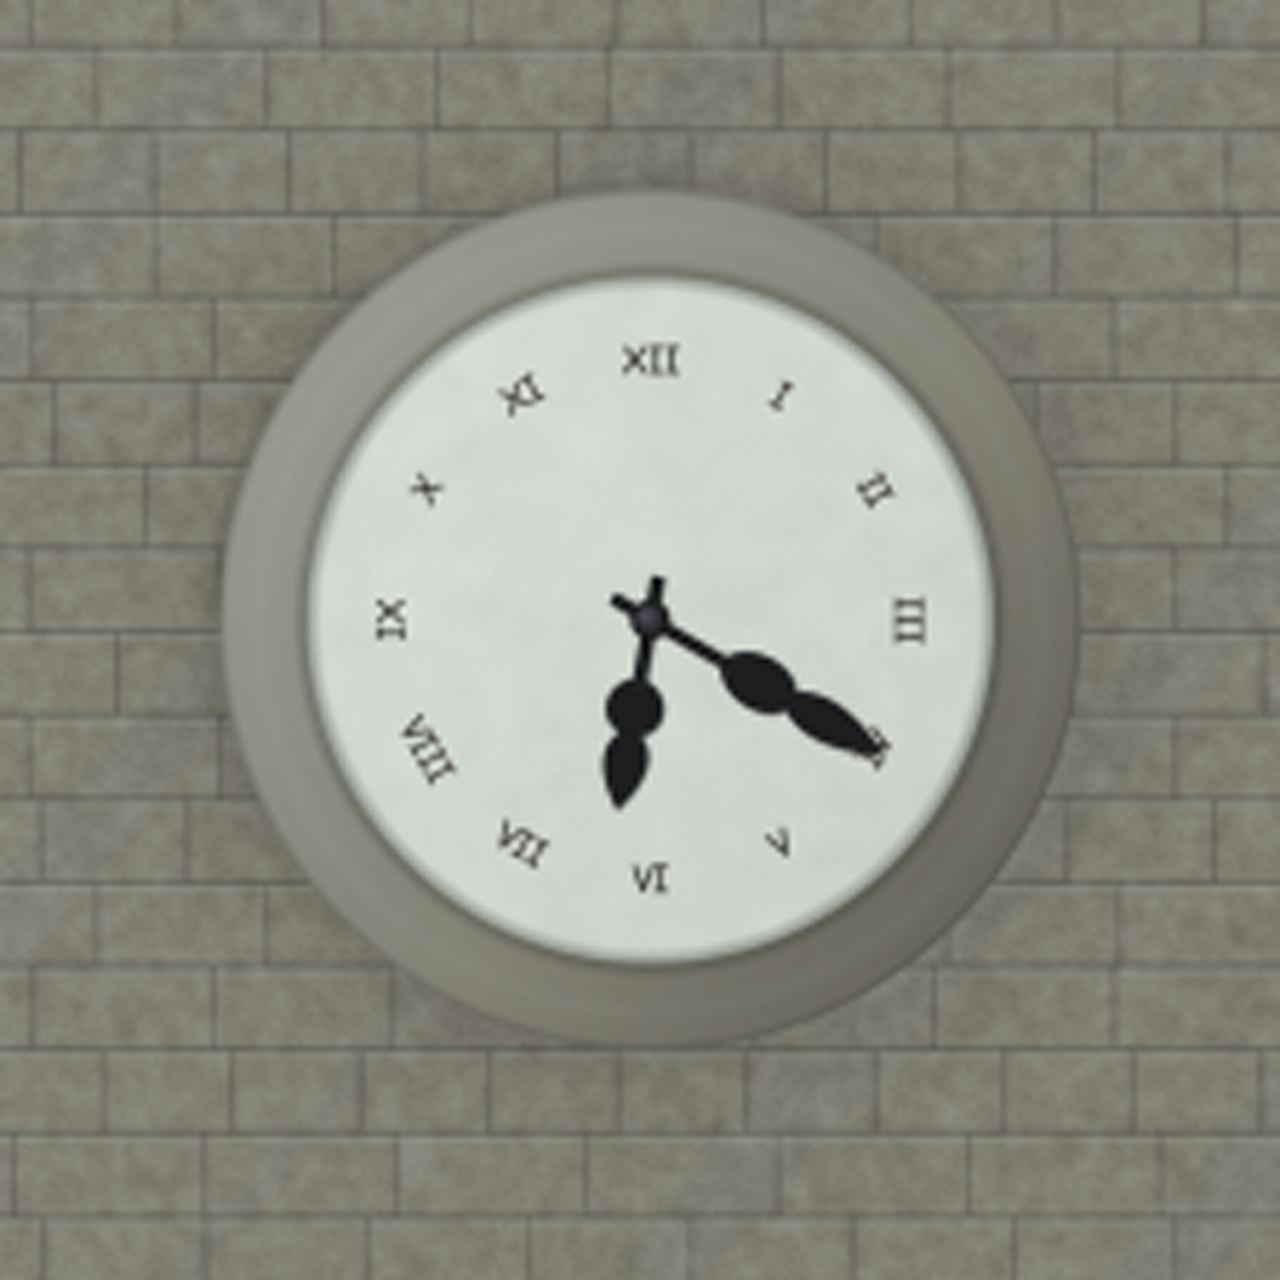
6:20
